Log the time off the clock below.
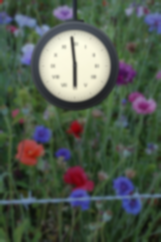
5:59
